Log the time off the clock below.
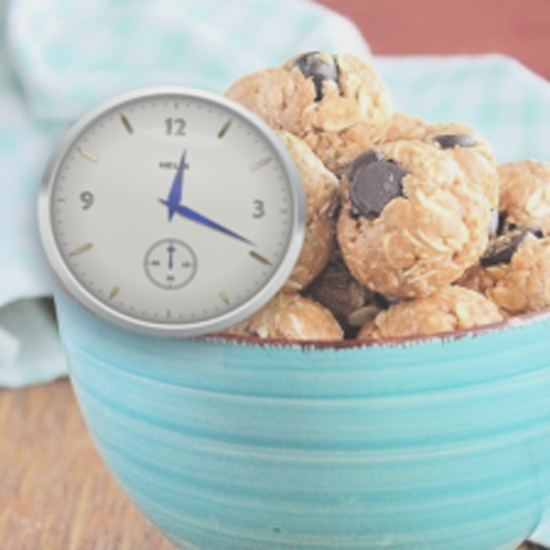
12:19
